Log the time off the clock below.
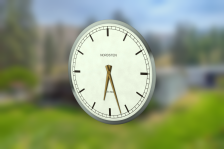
6:27
